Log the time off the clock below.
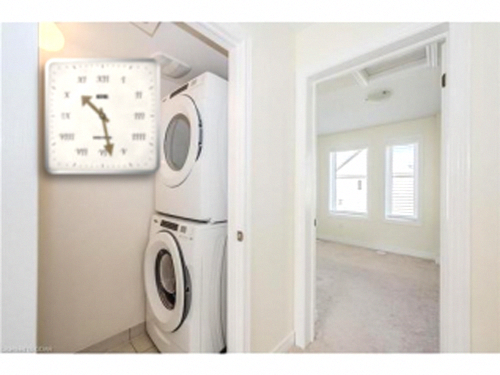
10:28
